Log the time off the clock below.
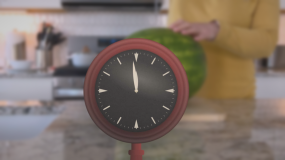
11:59
